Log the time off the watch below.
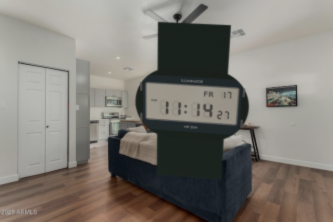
11:14
